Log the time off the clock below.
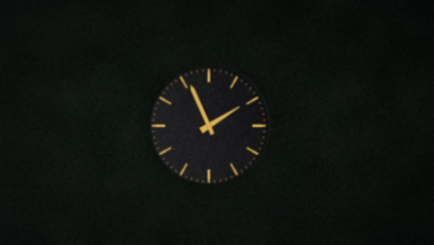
1:56
